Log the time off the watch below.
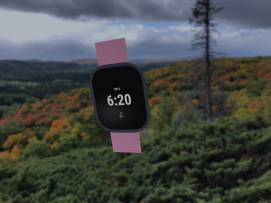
6:20
